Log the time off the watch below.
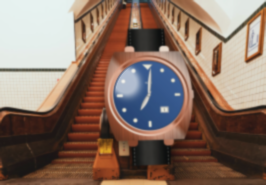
7:01
